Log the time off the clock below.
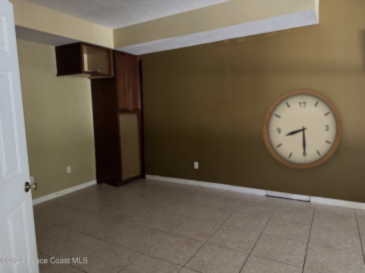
8:30
